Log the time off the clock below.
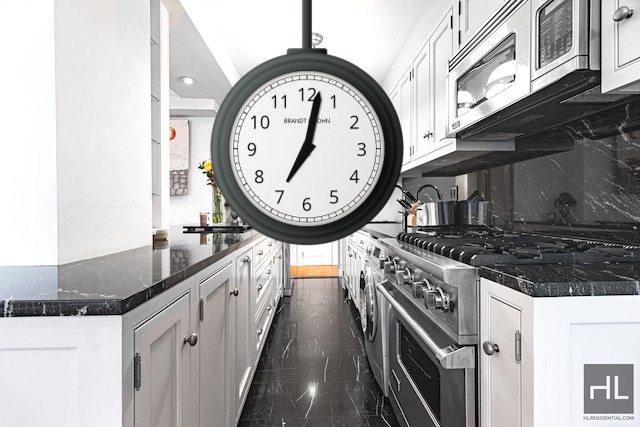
7:02
